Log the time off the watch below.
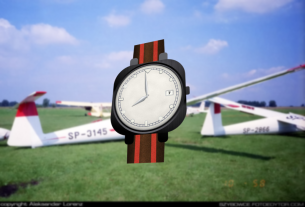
7:59
